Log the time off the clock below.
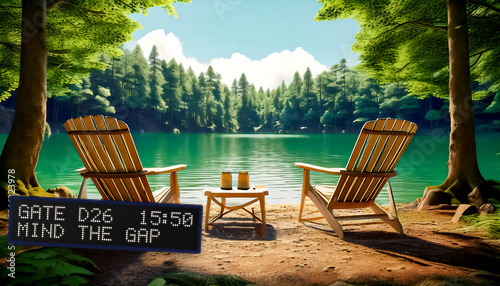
15:50
